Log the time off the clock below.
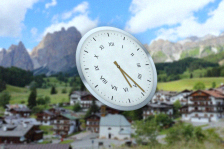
5:24
